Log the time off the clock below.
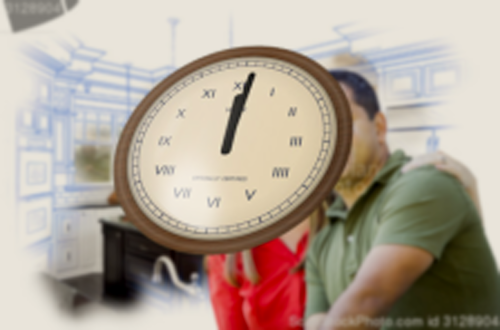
12:01
